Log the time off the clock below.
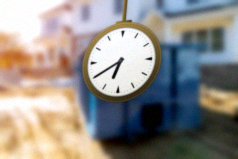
6:40
